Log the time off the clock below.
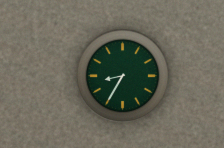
8:35
